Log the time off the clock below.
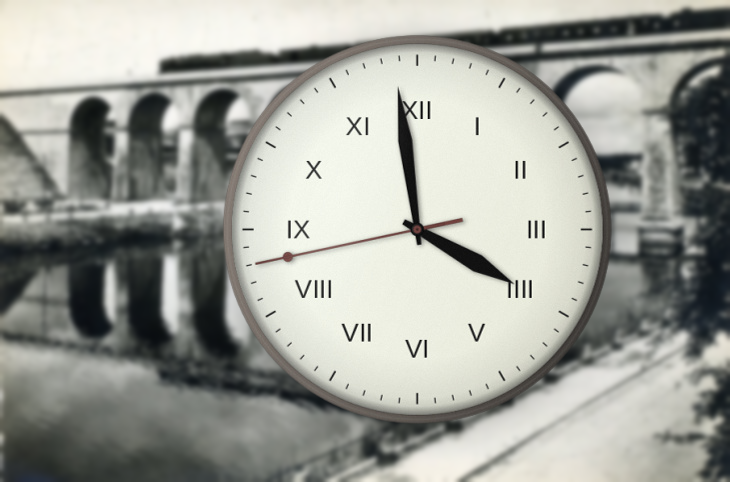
3:58:43
